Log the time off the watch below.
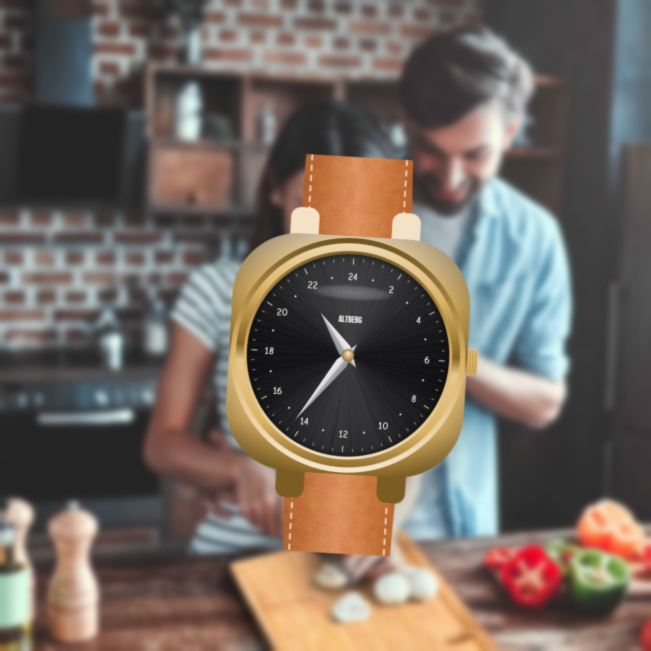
21:36
